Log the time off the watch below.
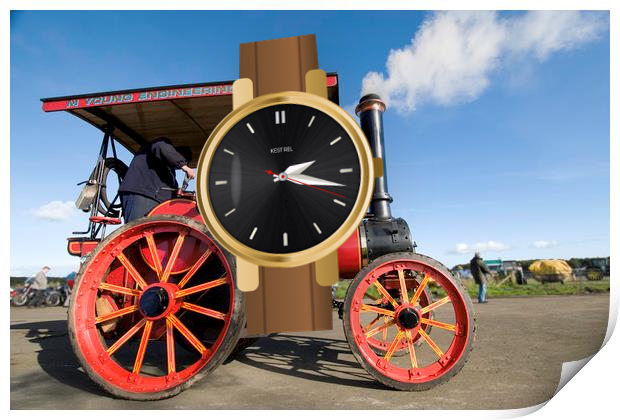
2:17:19
